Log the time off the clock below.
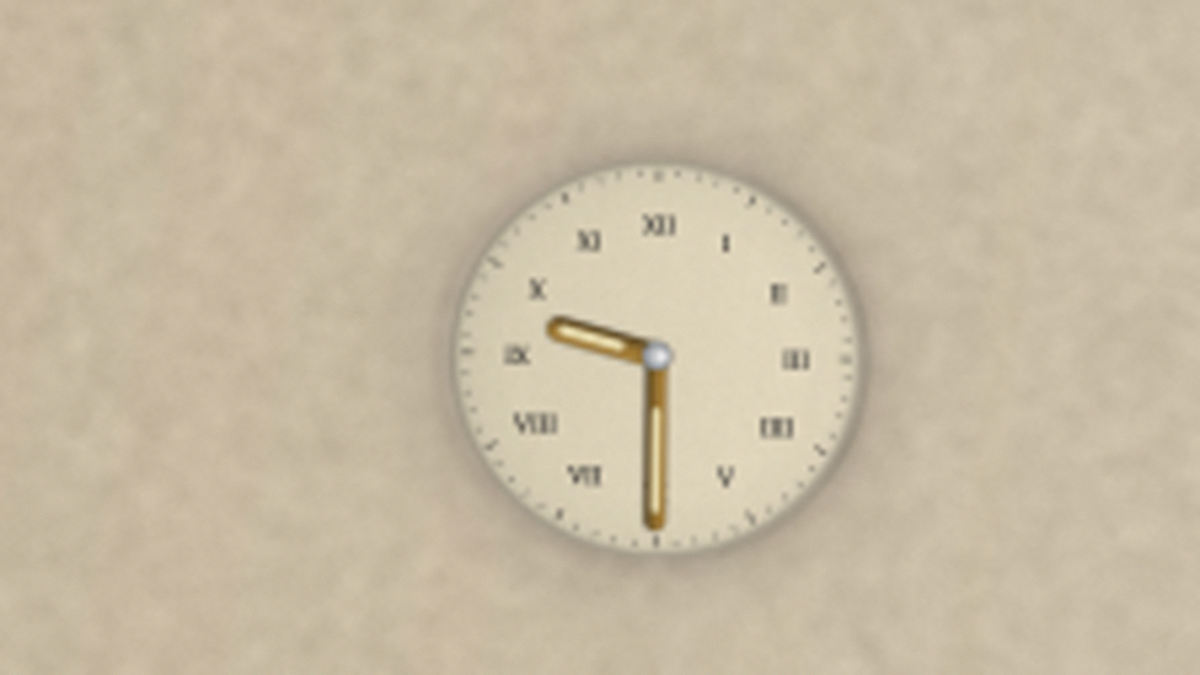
9:30
